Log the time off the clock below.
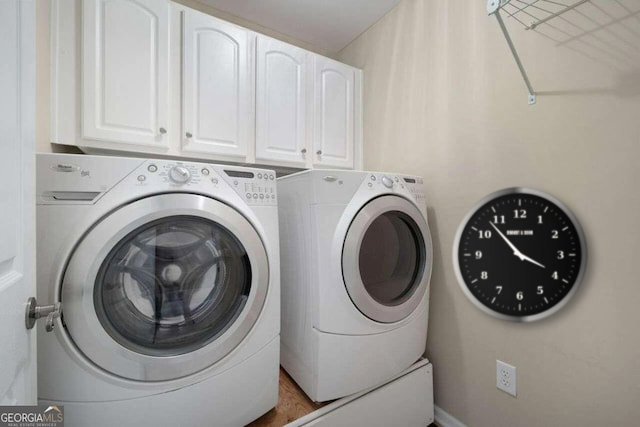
3:53
